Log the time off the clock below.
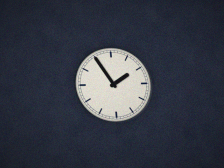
1:55
